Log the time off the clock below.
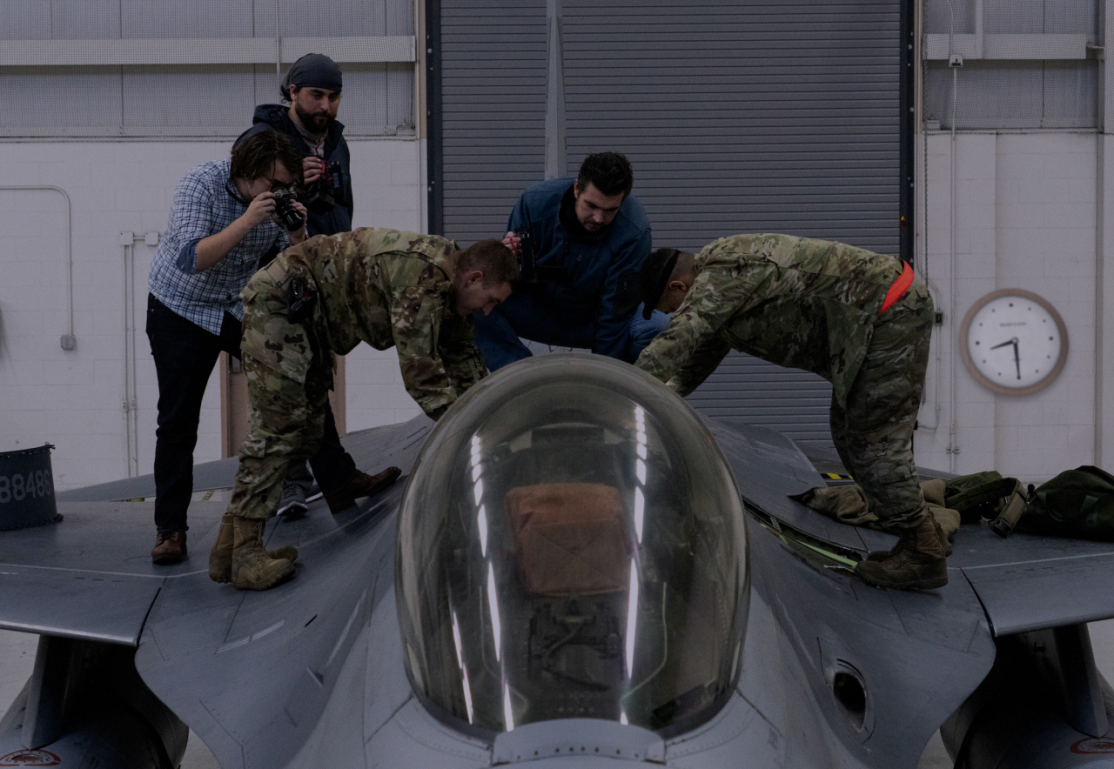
8:30
